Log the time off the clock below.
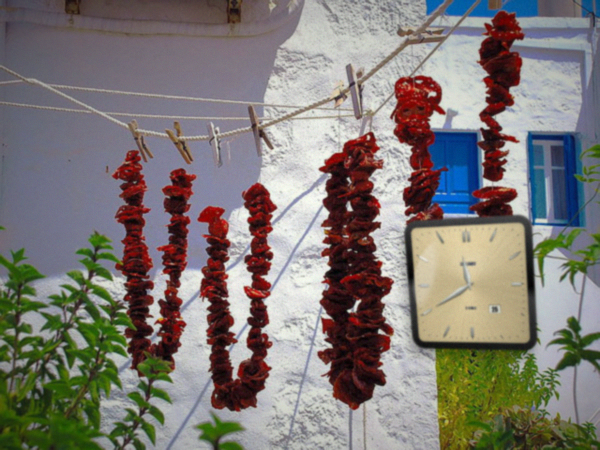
11:40
